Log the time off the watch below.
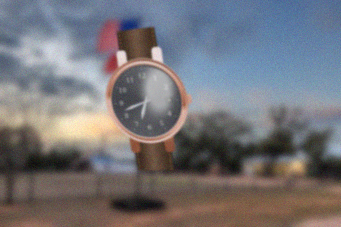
6:42
